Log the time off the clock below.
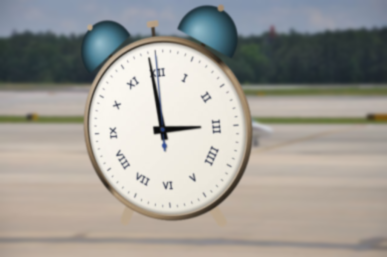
2:59:00
